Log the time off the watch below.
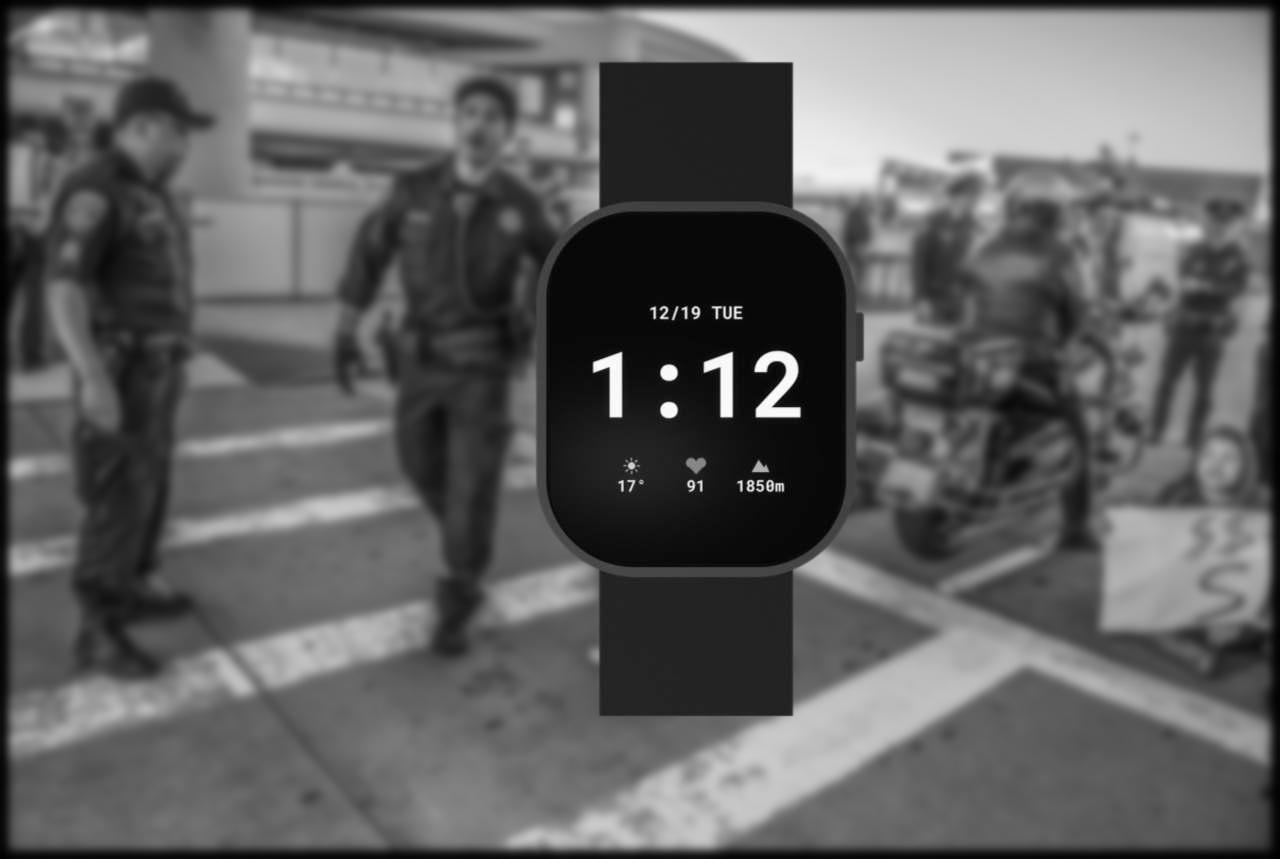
1:12
